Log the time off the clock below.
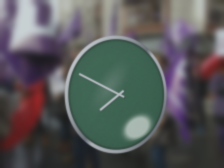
7:49
